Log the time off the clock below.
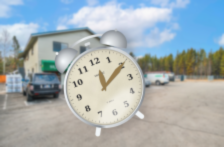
12:10
